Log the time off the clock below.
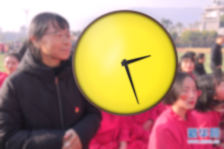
2:27
